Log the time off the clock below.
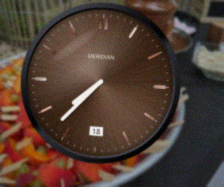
7:37
